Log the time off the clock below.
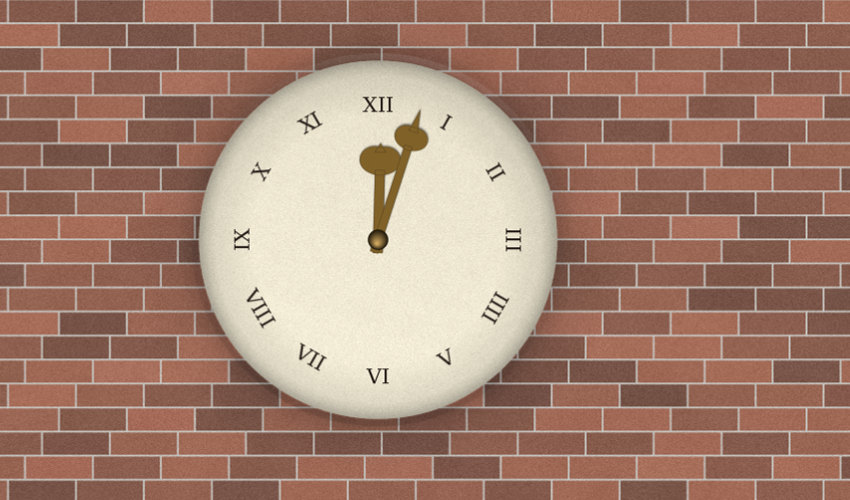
12:03
